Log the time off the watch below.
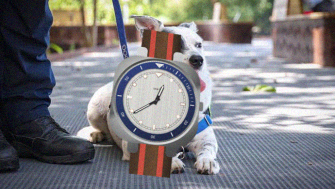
12:39
